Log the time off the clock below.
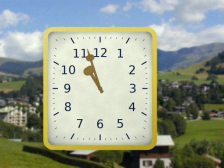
10:57
